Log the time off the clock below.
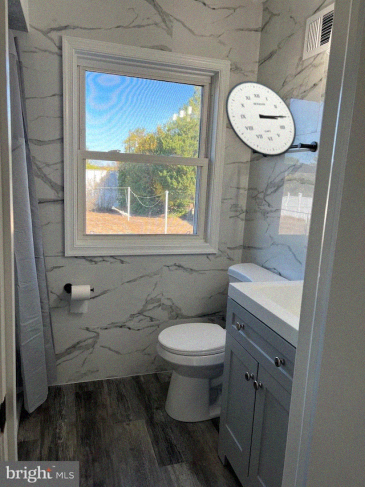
3:15
